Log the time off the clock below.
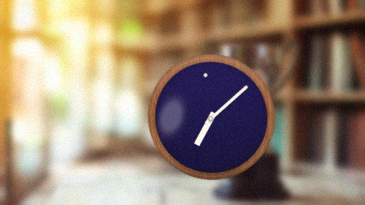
7:09
